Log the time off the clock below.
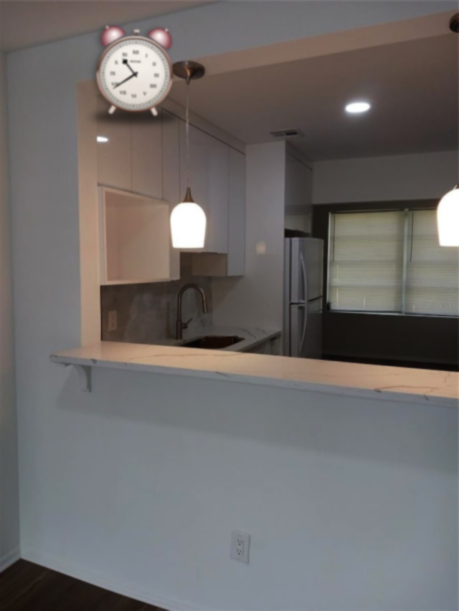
10:39
